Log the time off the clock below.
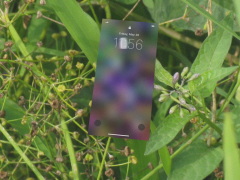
11:56
